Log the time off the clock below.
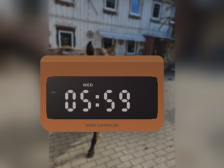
5:59
